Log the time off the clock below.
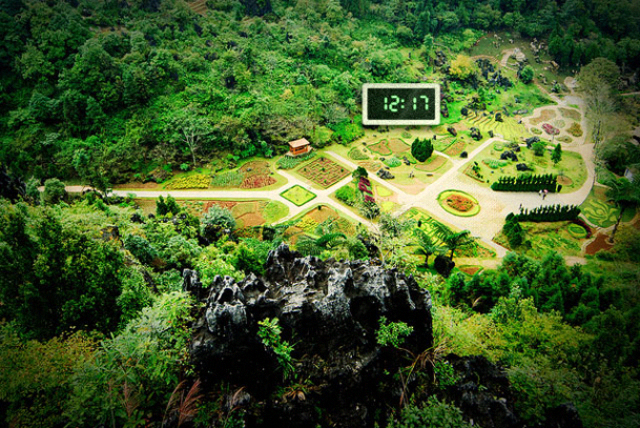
12:17
